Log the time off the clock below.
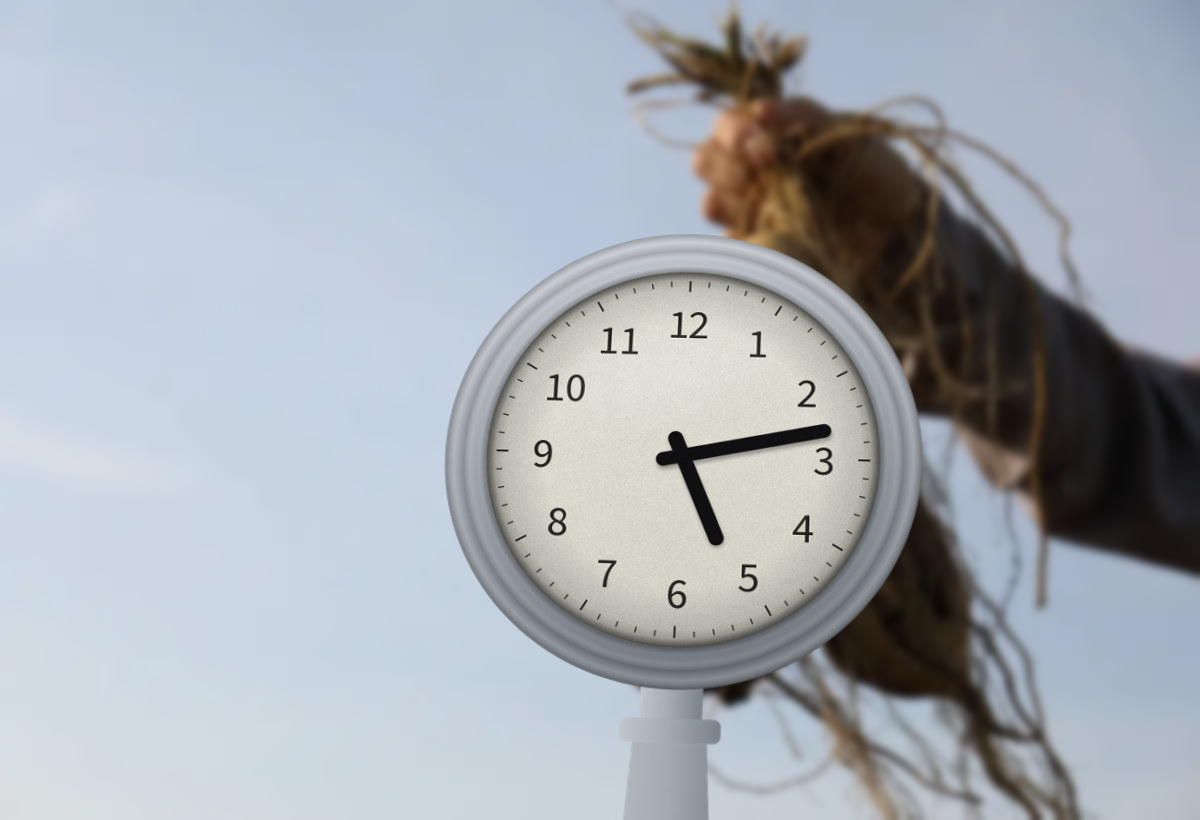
5:13
